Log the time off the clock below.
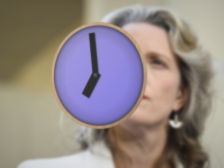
6:59
